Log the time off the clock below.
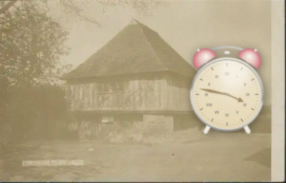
3:47
